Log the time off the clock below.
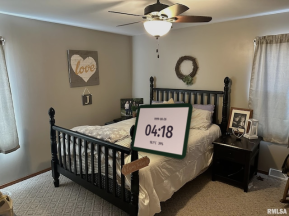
4:18
